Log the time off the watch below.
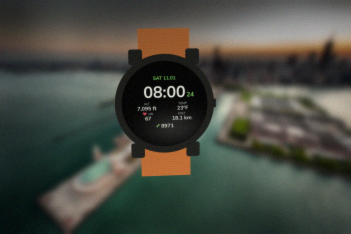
8:00
